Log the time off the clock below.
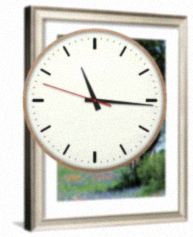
11:15:48
